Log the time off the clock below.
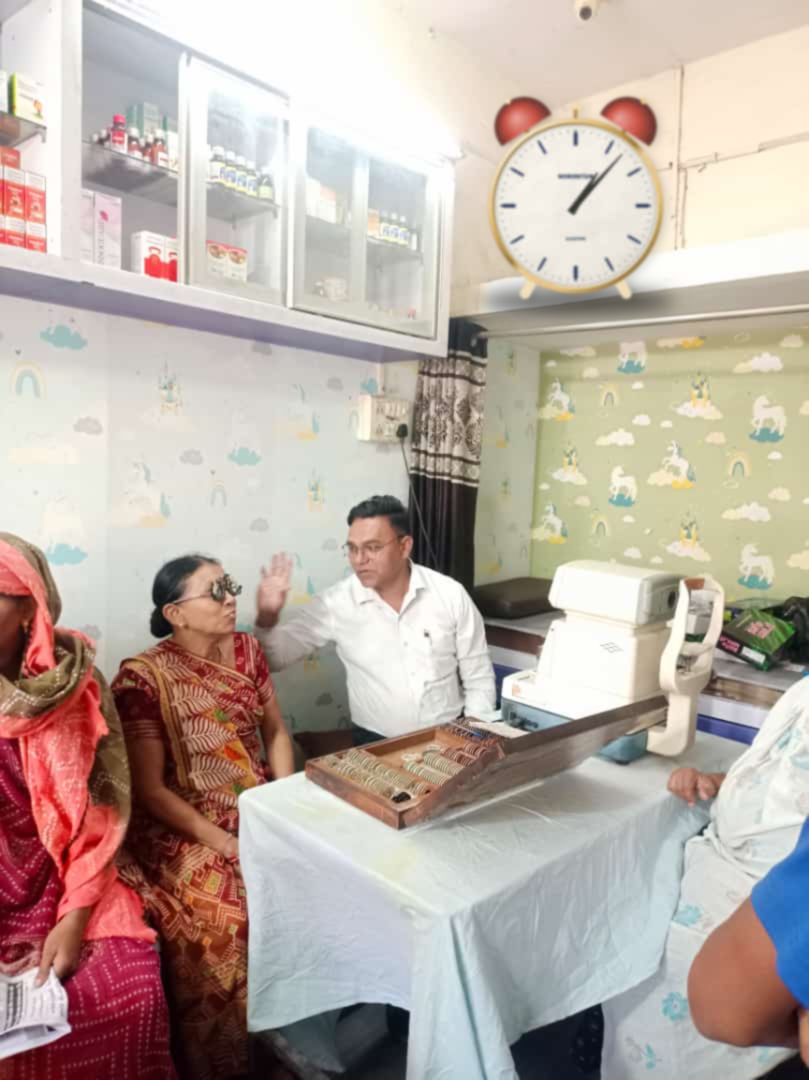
1:07
